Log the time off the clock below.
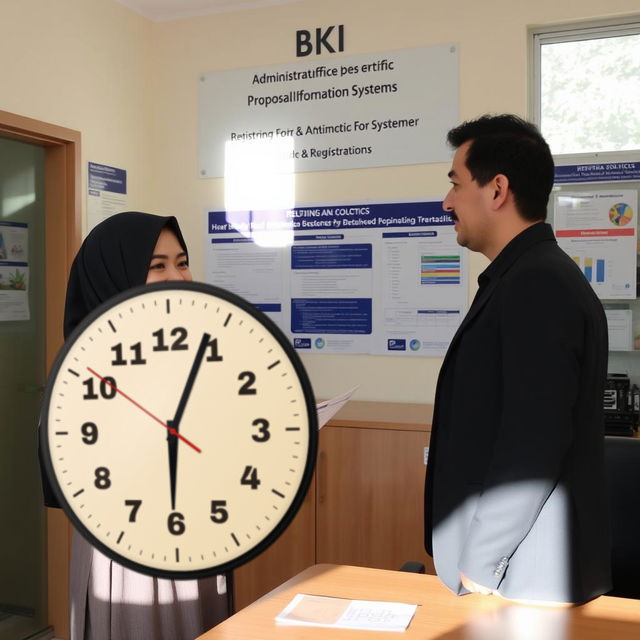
6:03:51
